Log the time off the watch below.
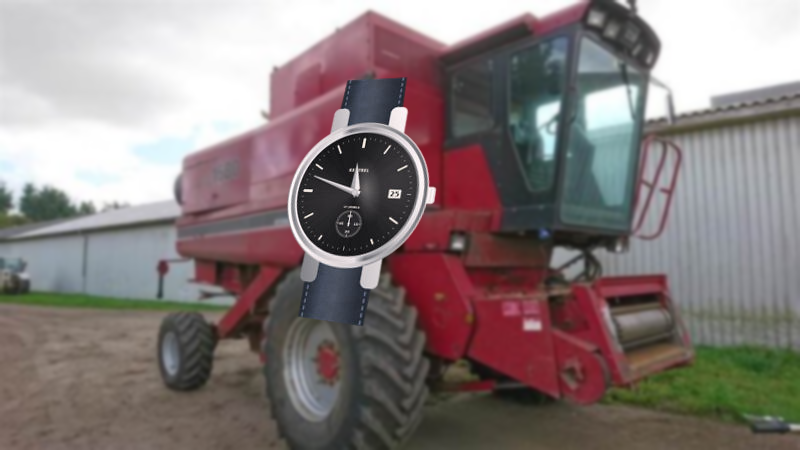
11:48
